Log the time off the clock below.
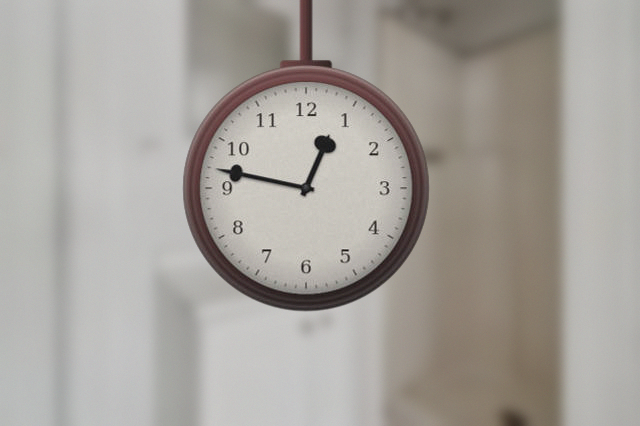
12:47
